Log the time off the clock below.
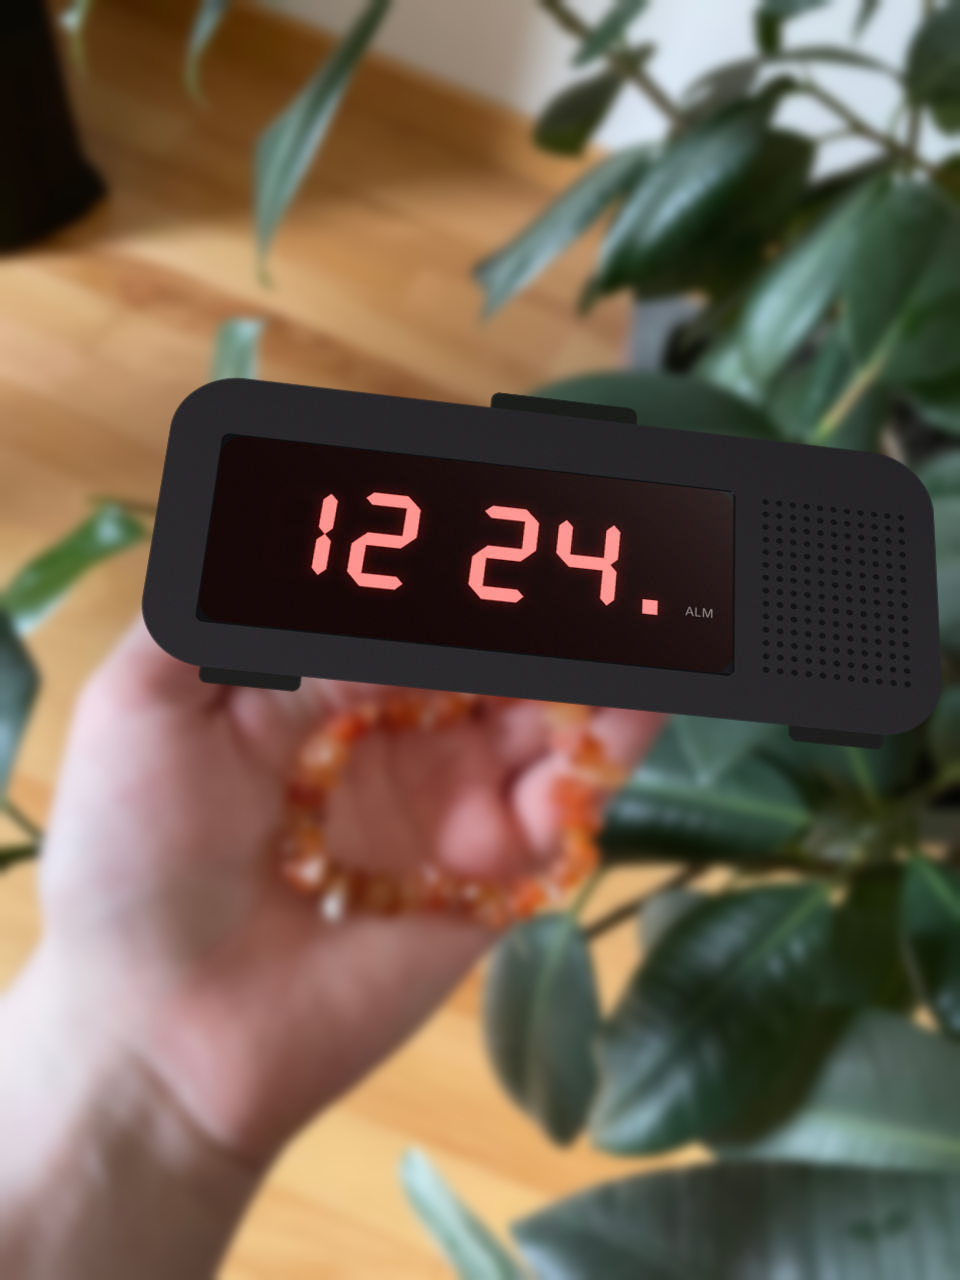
12:24
